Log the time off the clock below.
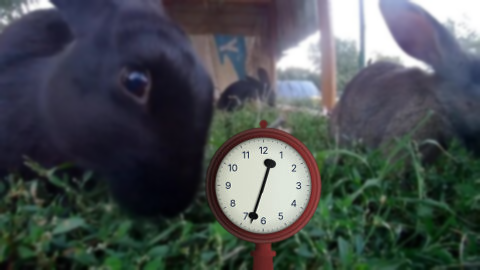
12:33
